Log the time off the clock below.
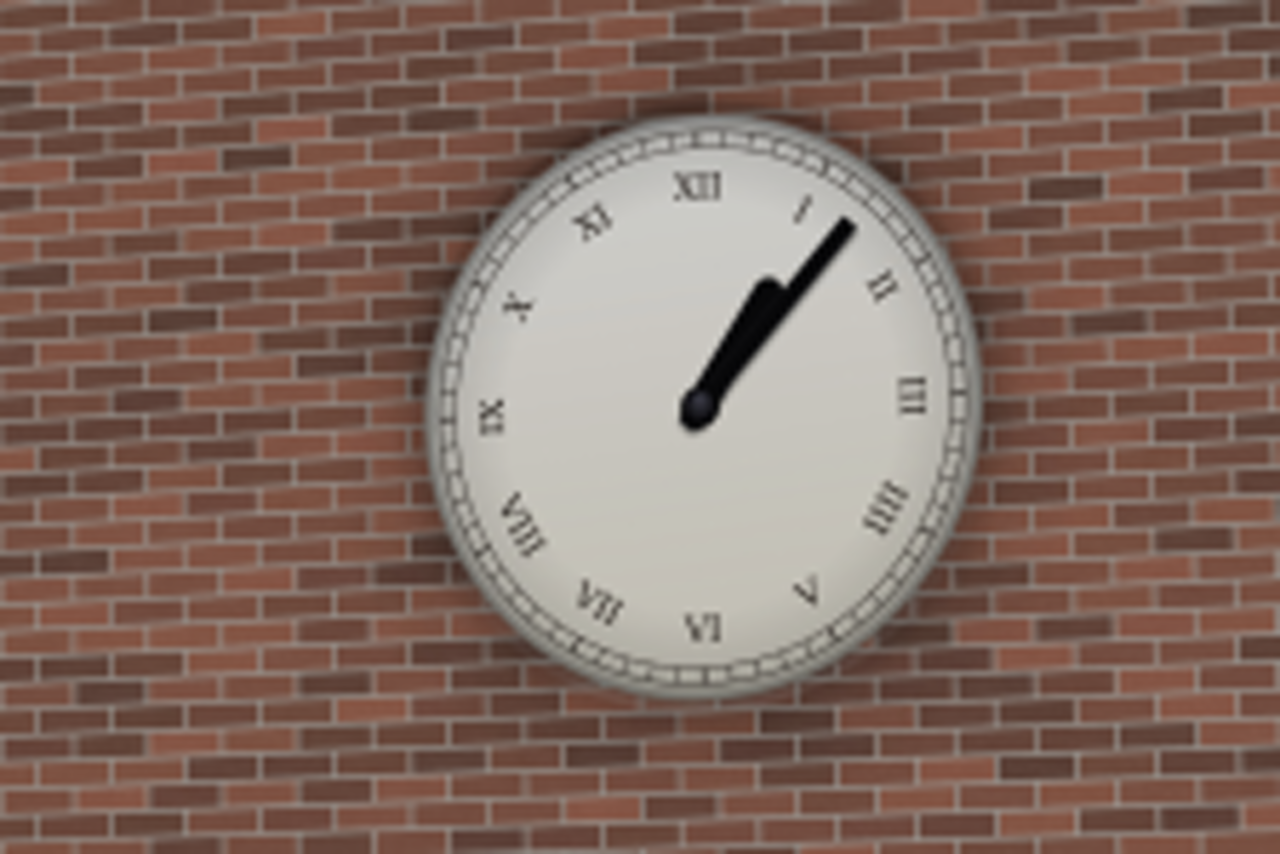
1:07
